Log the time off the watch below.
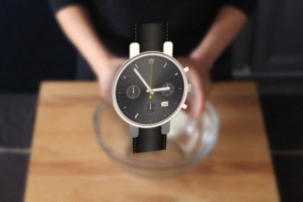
2:54
